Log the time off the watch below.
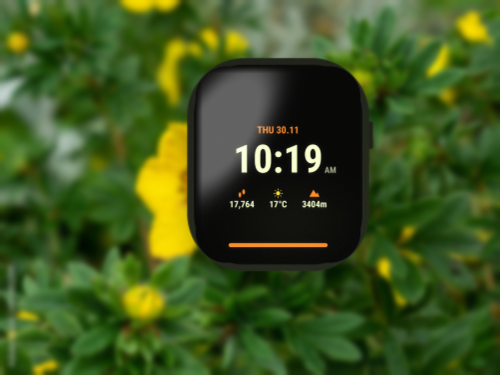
10:19
